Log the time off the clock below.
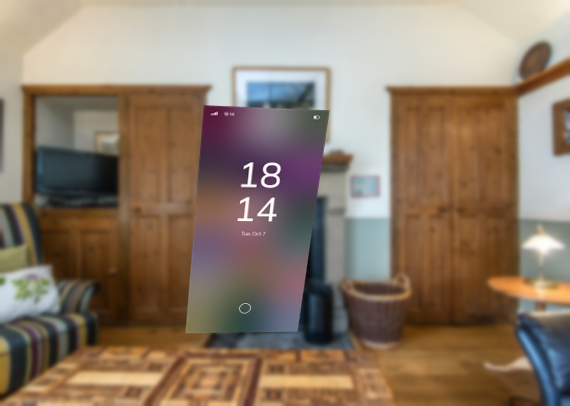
18:14
